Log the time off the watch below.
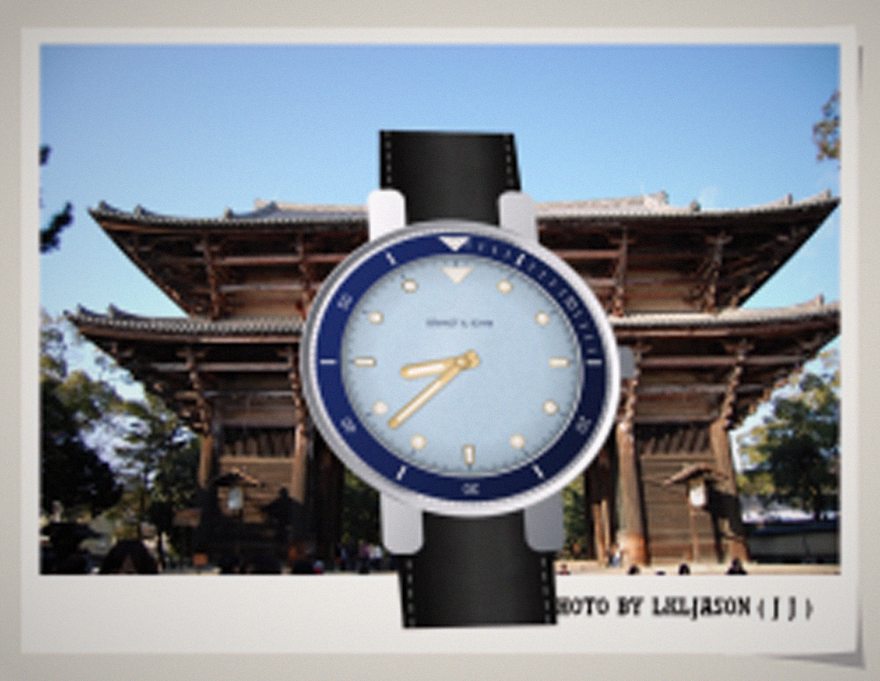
8:38
